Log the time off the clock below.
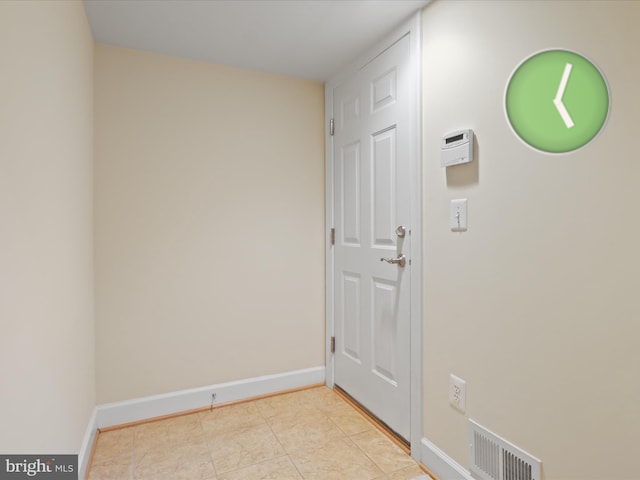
5:03
